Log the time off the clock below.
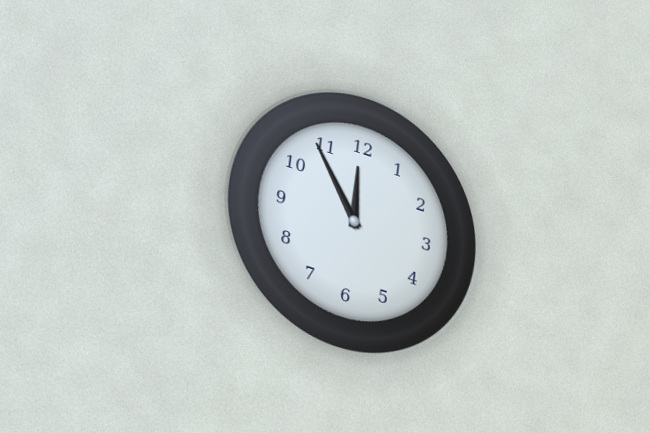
11:54
